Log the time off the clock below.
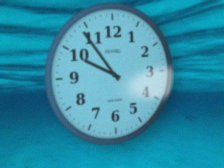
9:54
